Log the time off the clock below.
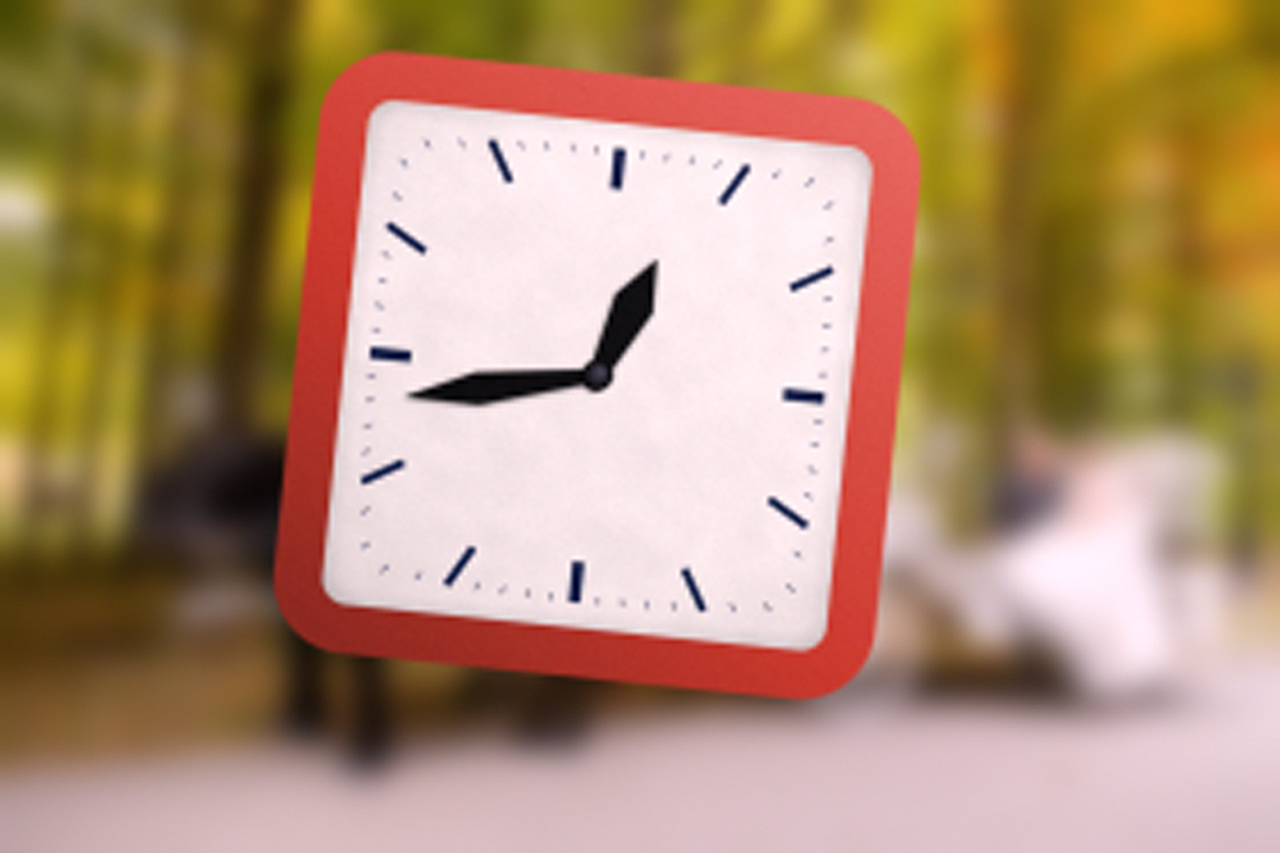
12:43
